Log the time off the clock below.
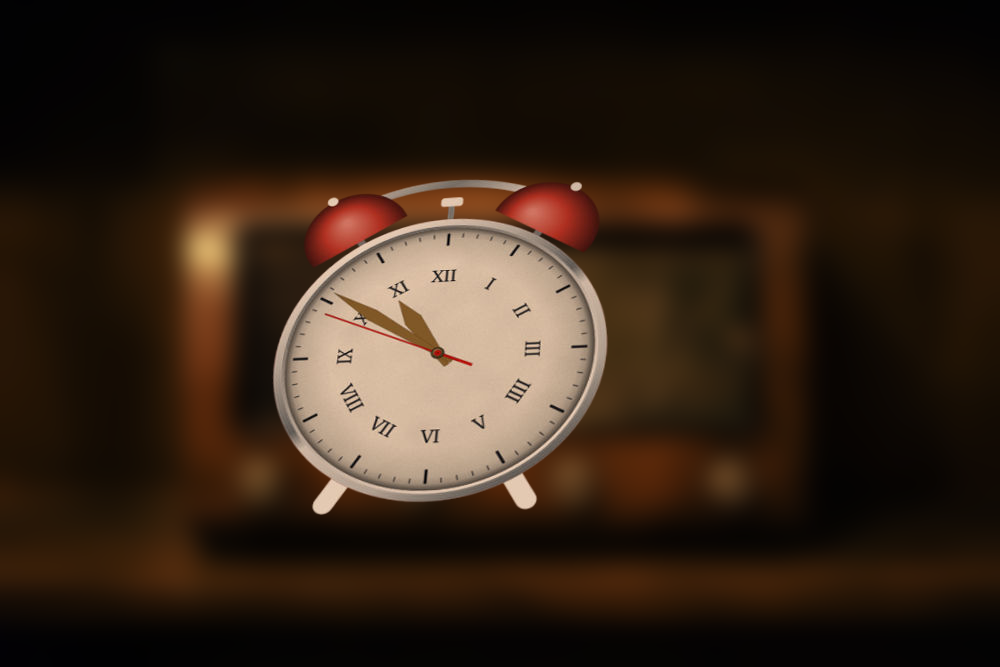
10:50:49
